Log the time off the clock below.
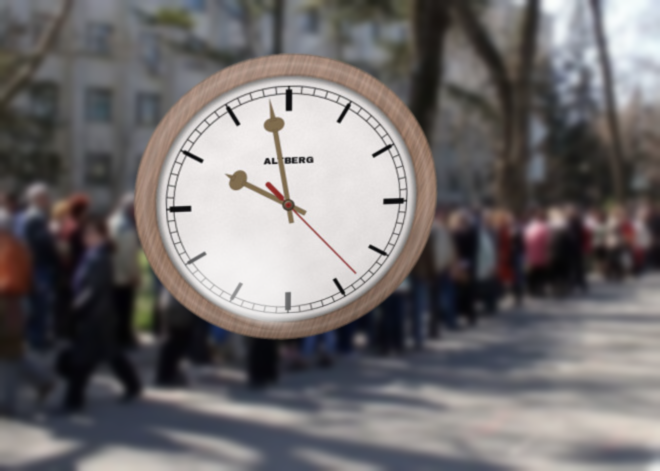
9:58:23
